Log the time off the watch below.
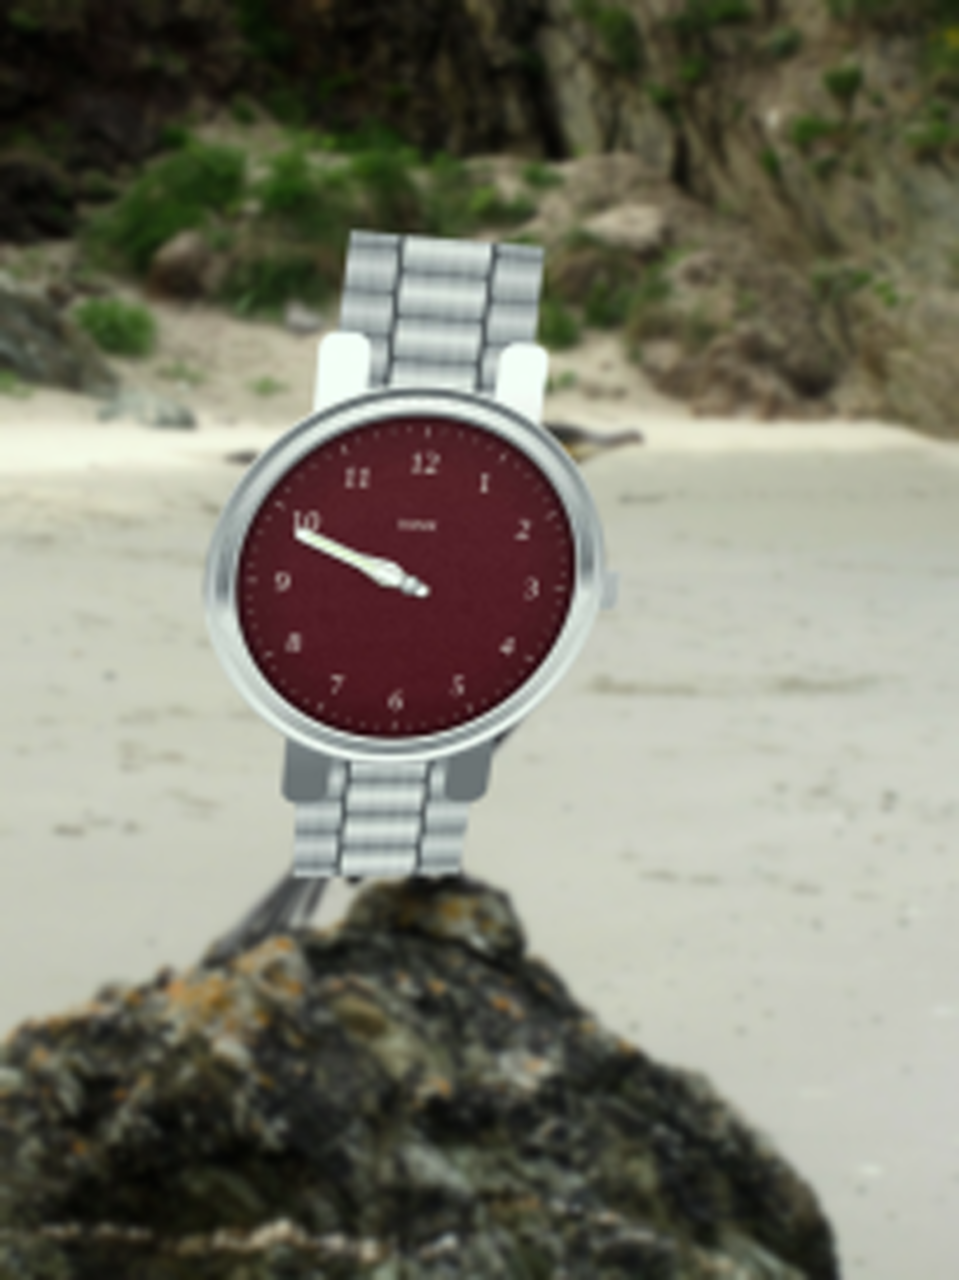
9:49
